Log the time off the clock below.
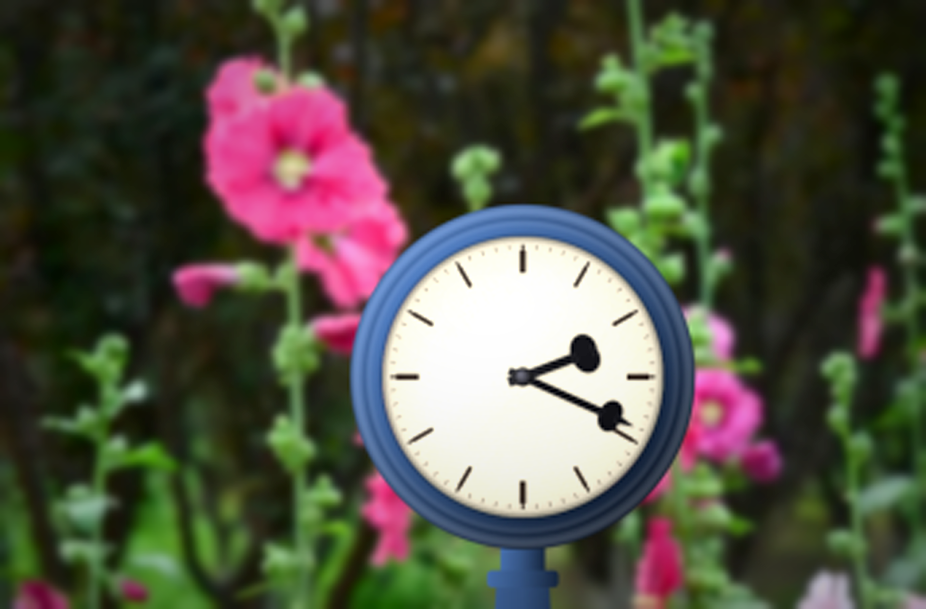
2:19
